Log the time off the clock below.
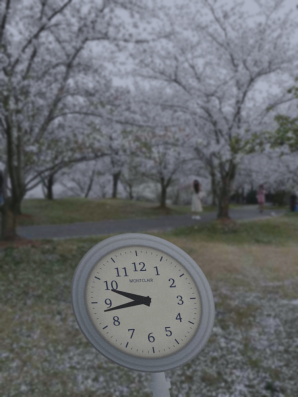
9:43
